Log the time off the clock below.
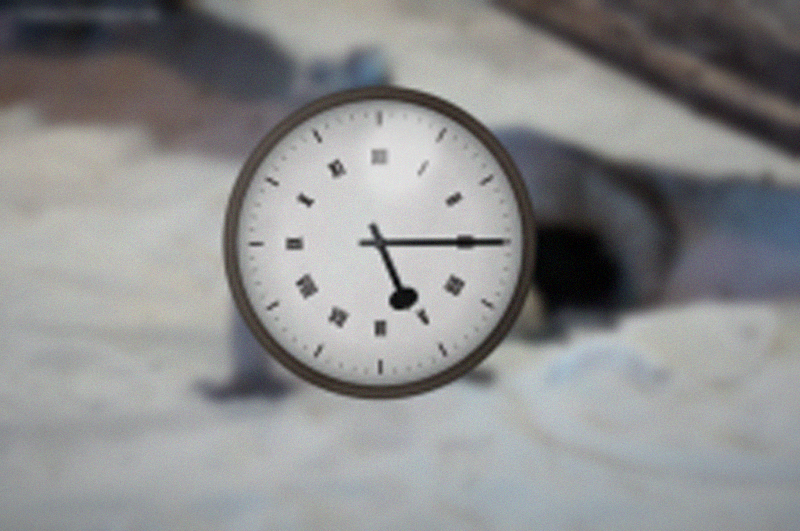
5:15
